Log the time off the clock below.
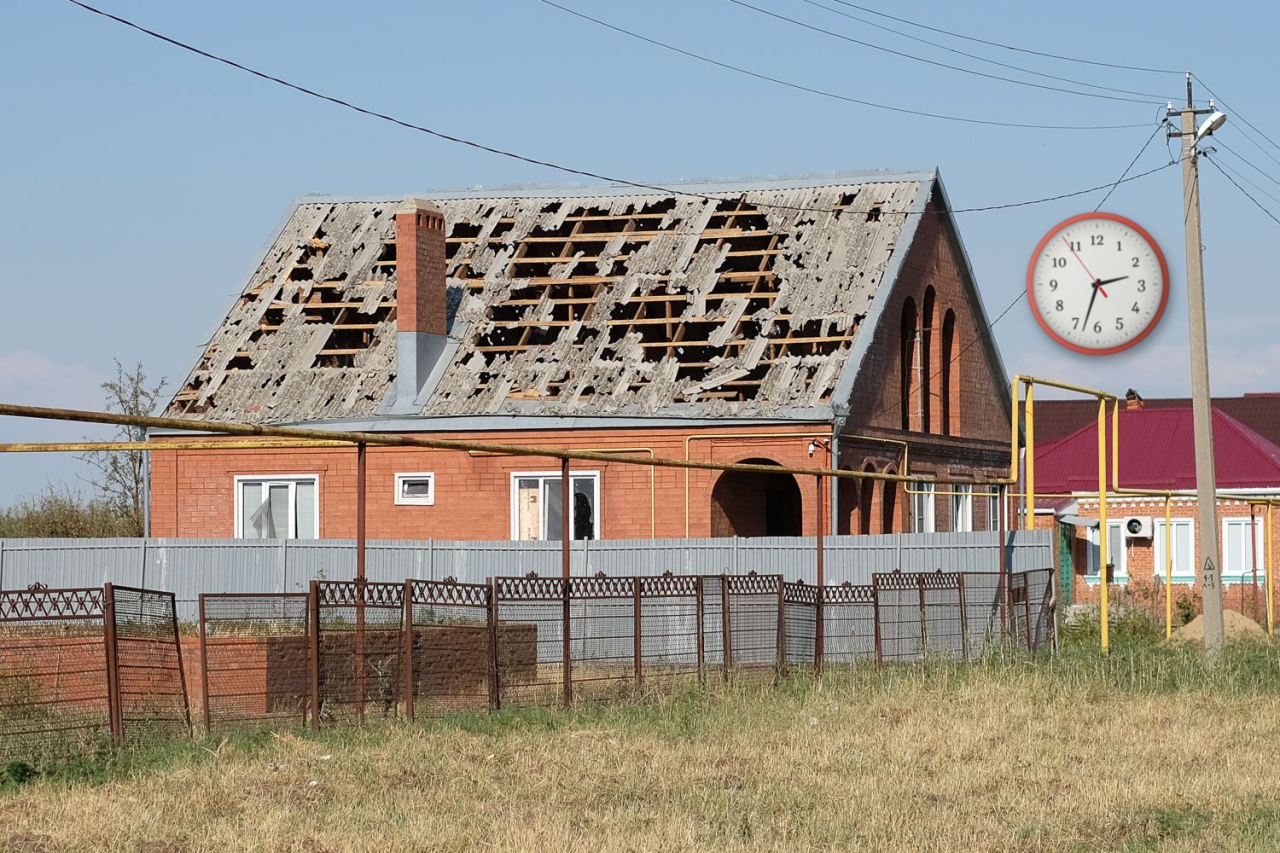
2:32:54
